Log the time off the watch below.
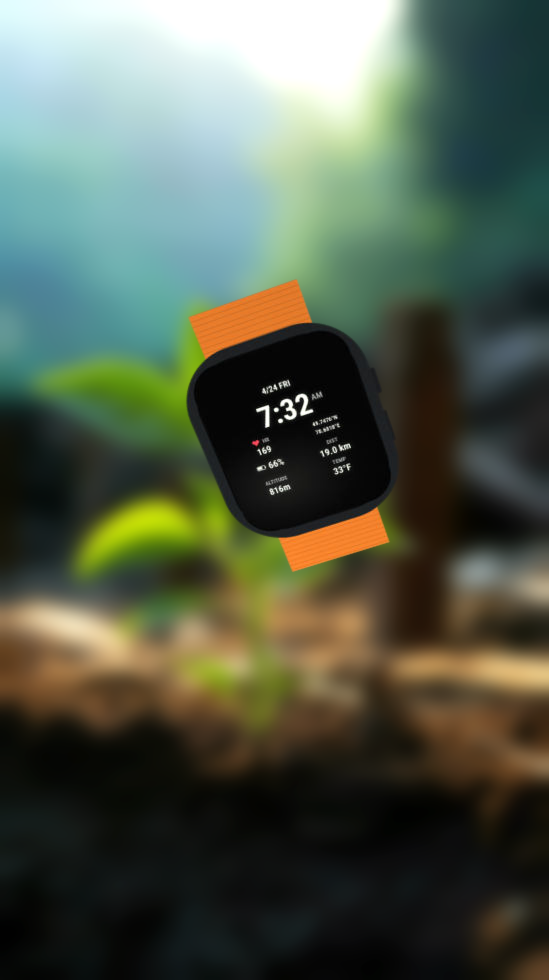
7:32
